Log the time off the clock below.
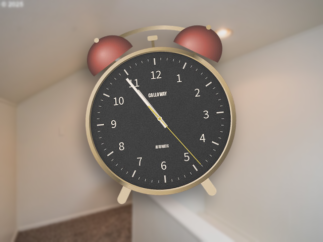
10:54:24
